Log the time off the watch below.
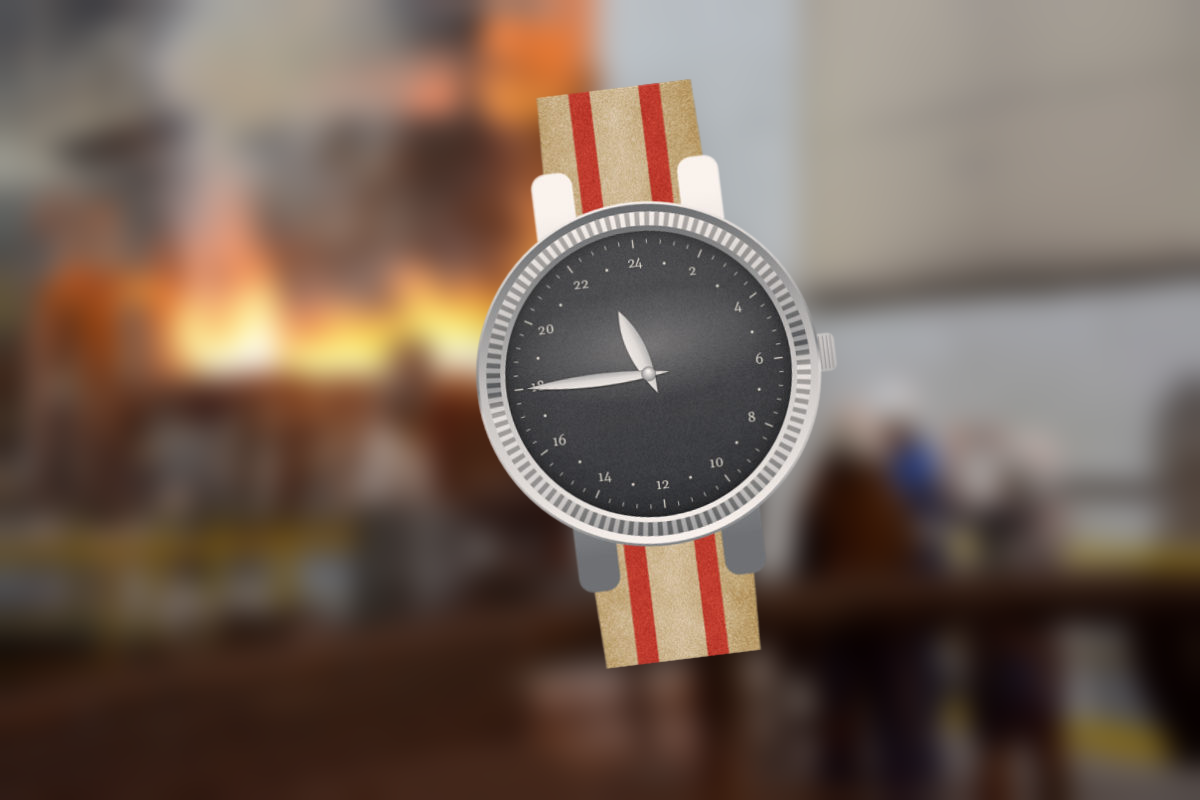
22:45
